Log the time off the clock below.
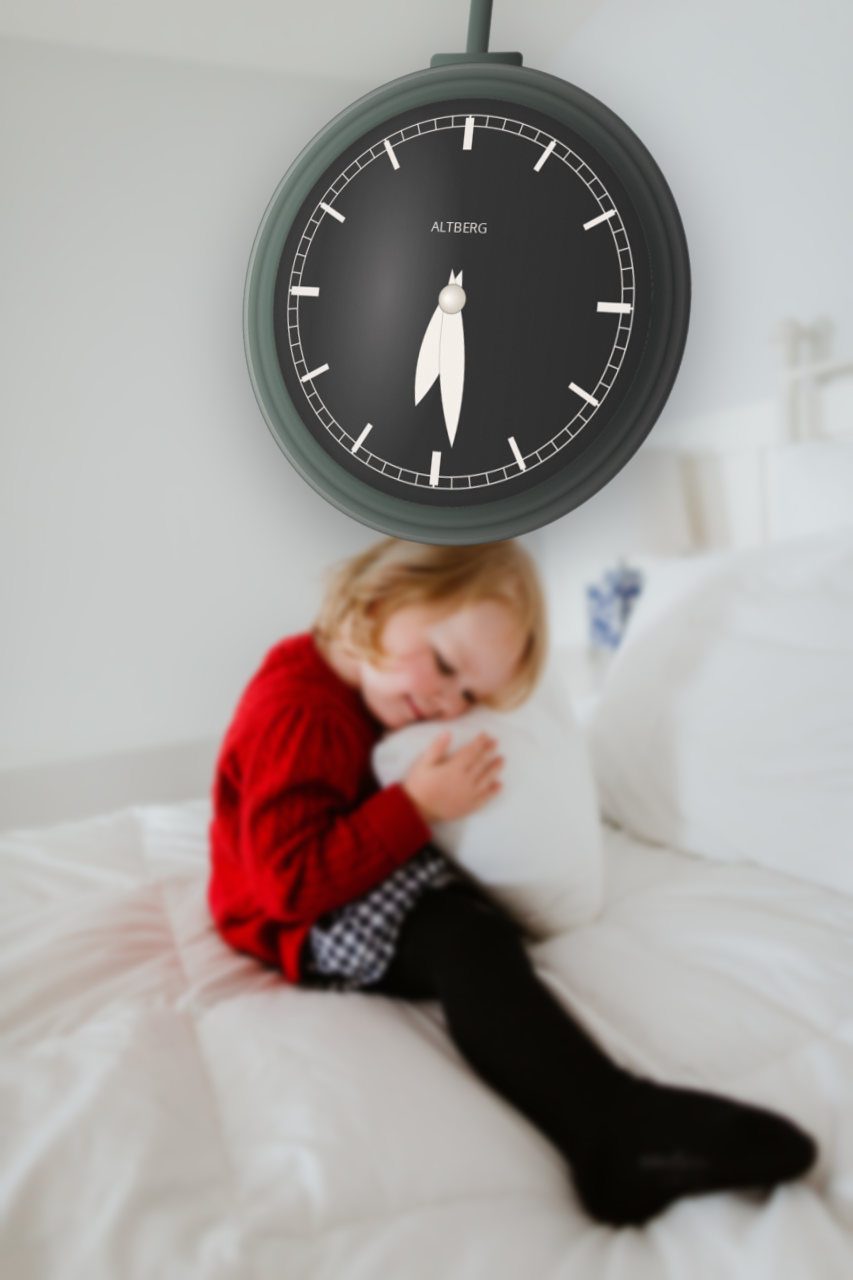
6:29
